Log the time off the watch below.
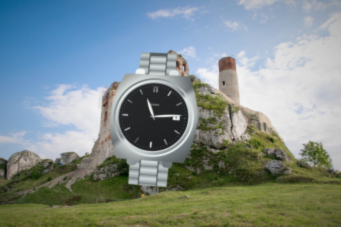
11:14
